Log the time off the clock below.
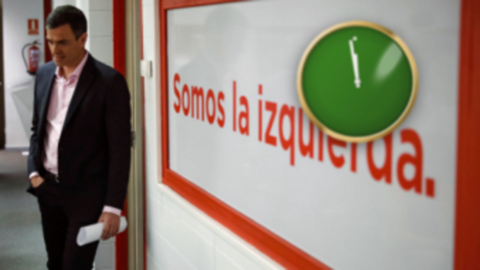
11:59
